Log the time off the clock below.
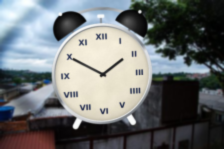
1:50
